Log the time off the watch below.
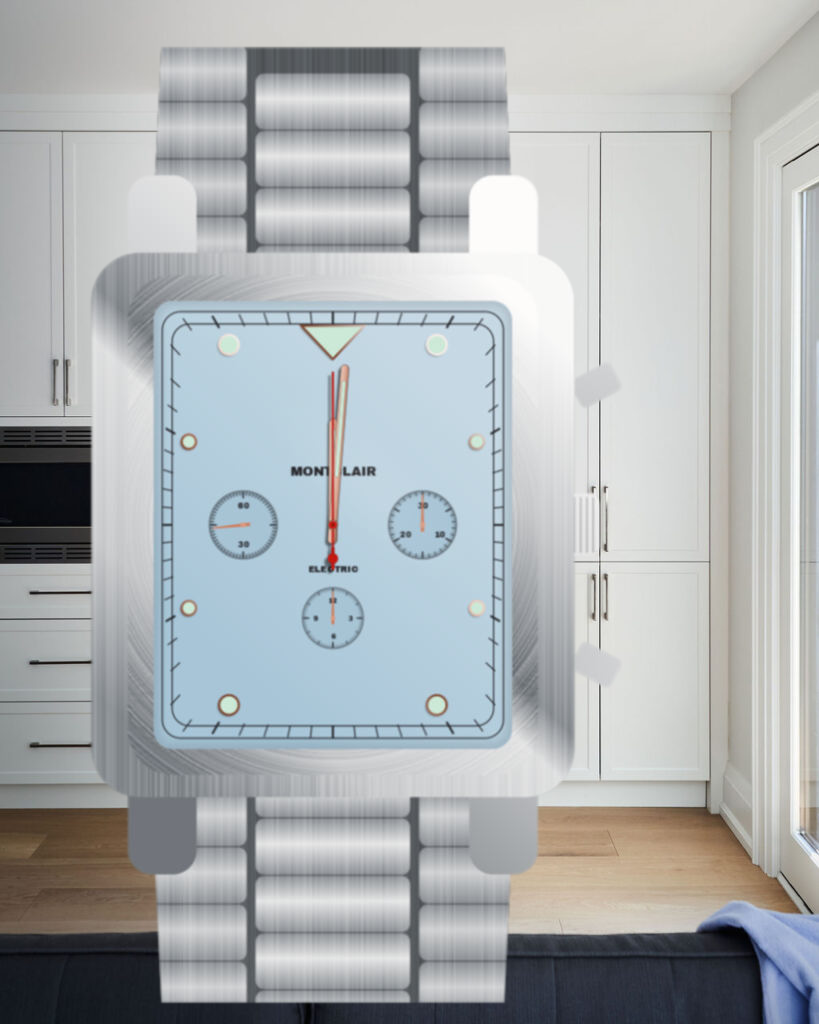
12:00:44
